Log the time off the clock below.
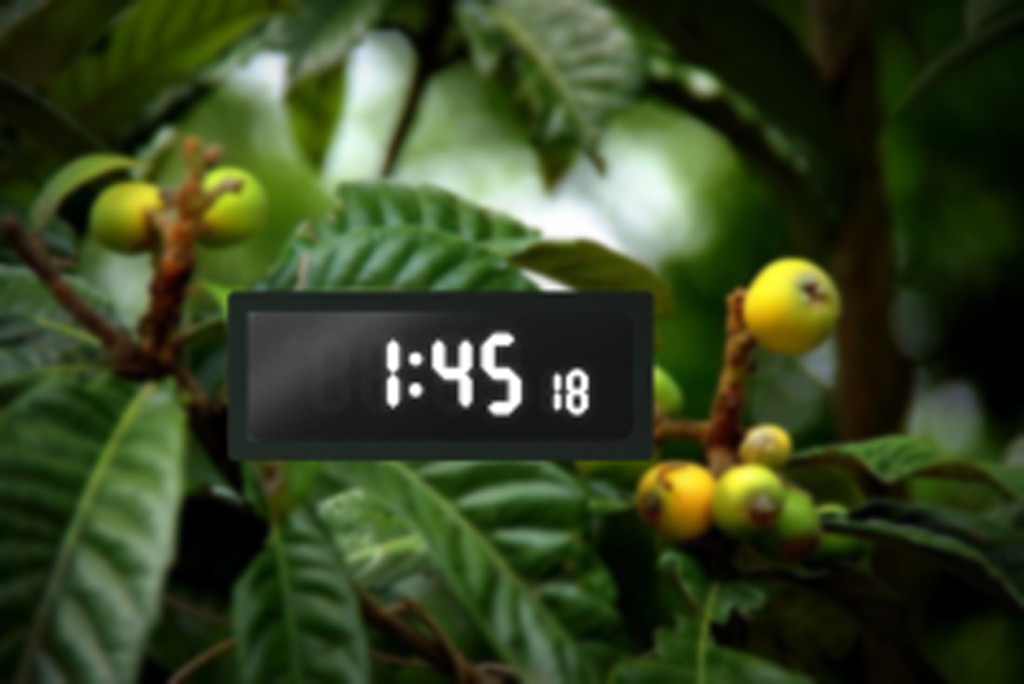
1:45:18
